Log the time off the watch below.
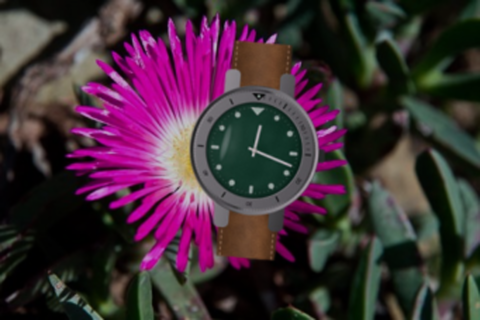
12:18
